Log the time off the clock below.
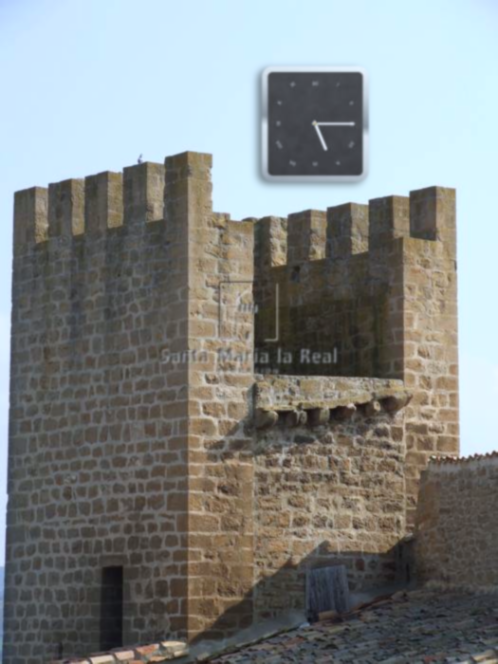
5:15
